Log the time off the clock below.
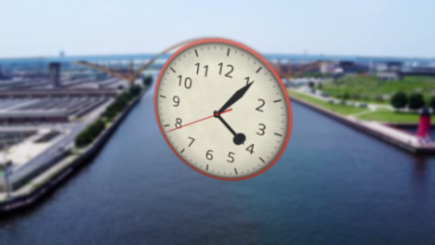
4:05:39
